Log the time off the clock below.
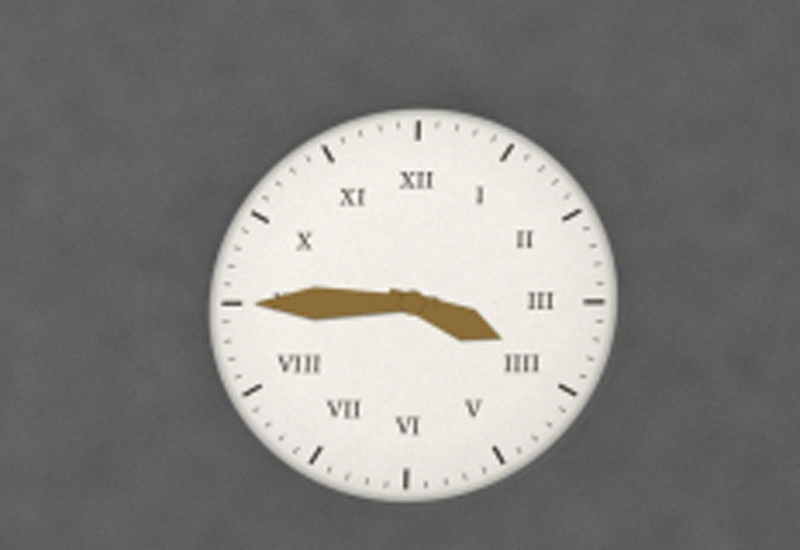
3:45
